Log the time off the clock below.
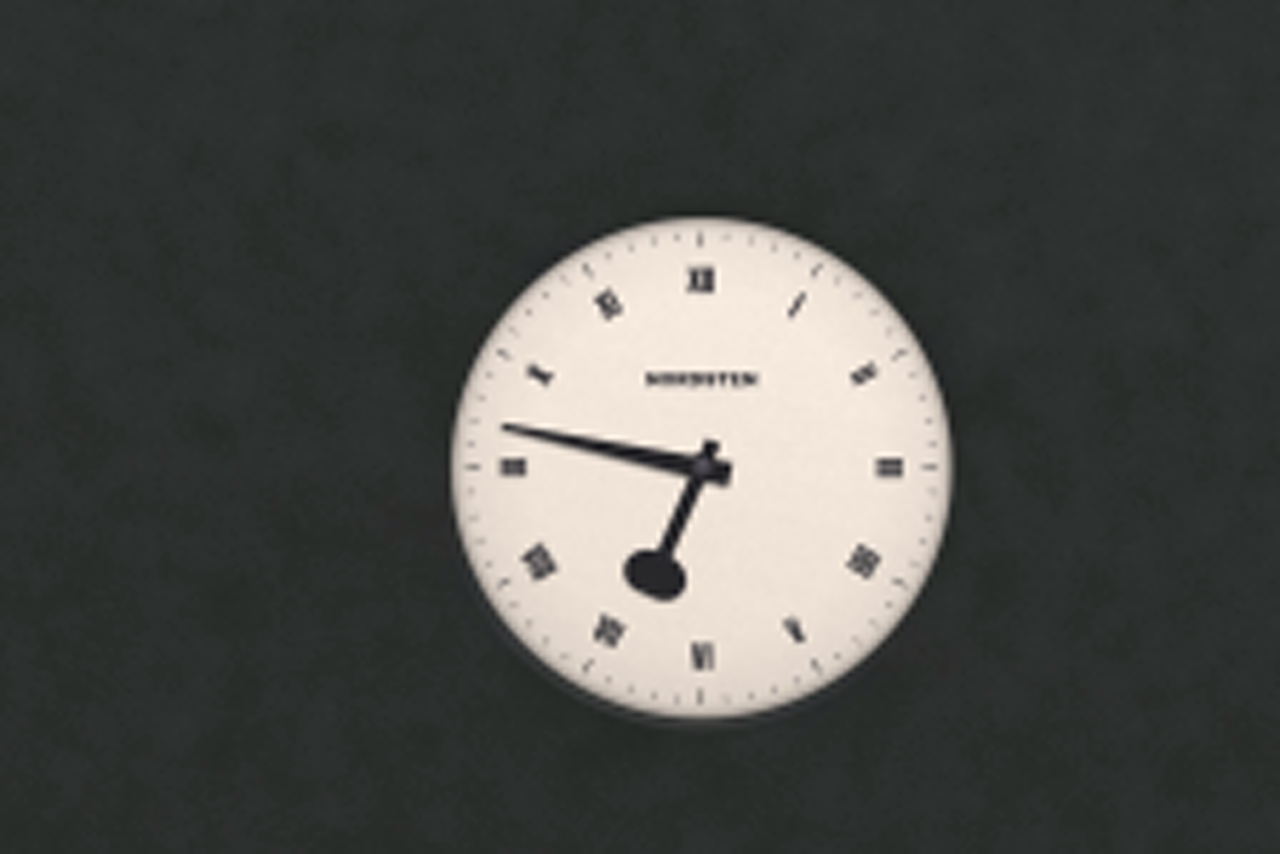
6:47
